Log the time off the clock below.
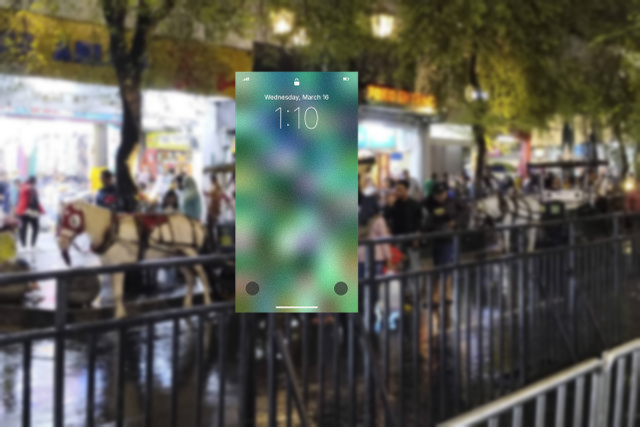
1:10
